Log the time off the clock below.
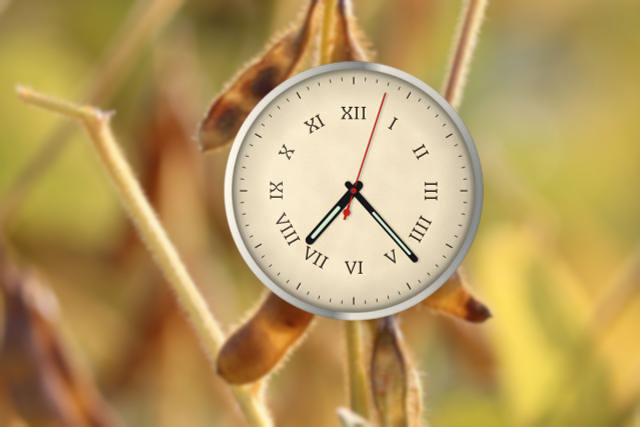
7:23:03
